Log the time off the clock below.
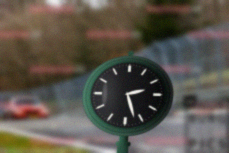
2:27
